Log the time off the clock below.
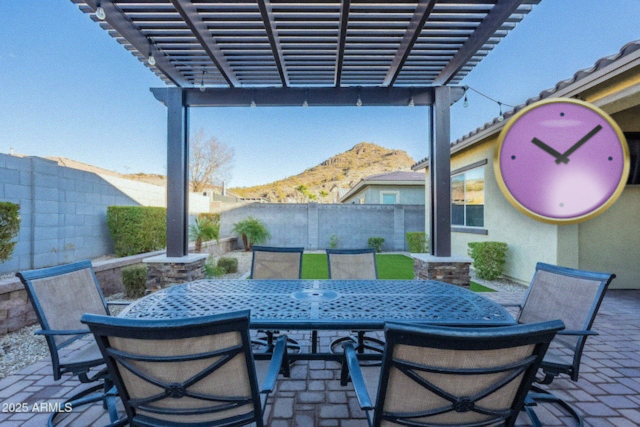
10:08
